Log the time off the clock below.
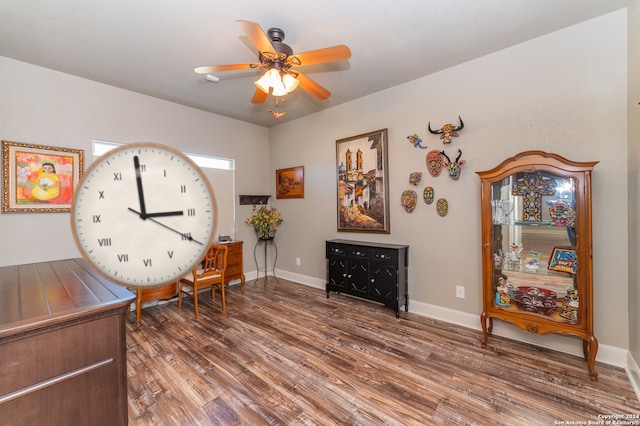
2:59:20
